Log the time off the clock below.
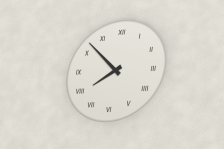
7:52
